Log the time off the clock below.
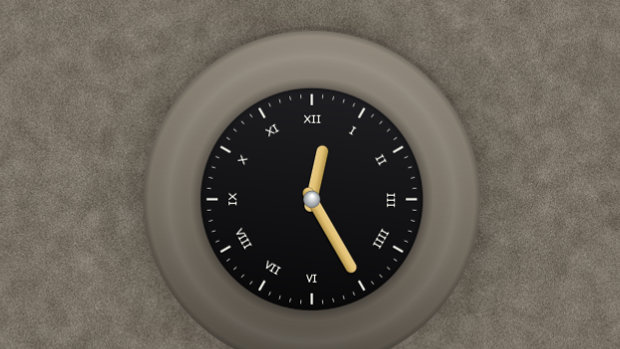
12:25
